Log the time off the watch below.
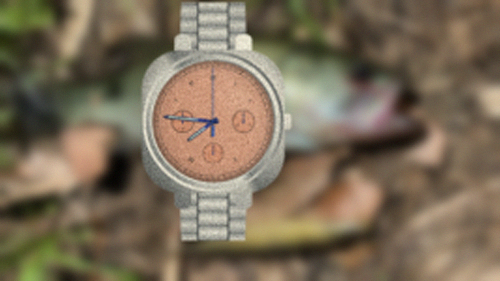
7:46
